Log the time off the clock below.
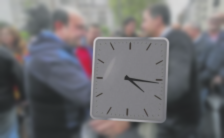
4:16
